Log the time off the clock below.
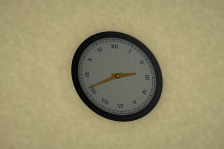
2:41
